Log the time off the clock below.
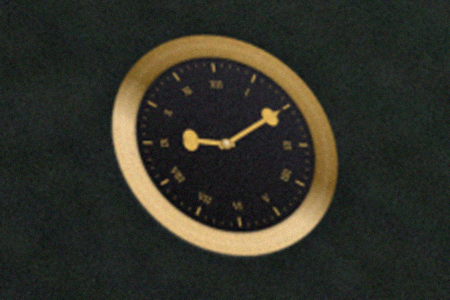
9:10
